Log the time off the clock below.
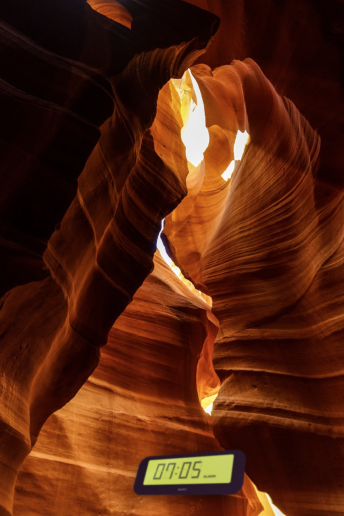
7:05
